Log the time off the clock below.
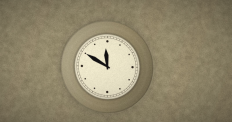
11:50
